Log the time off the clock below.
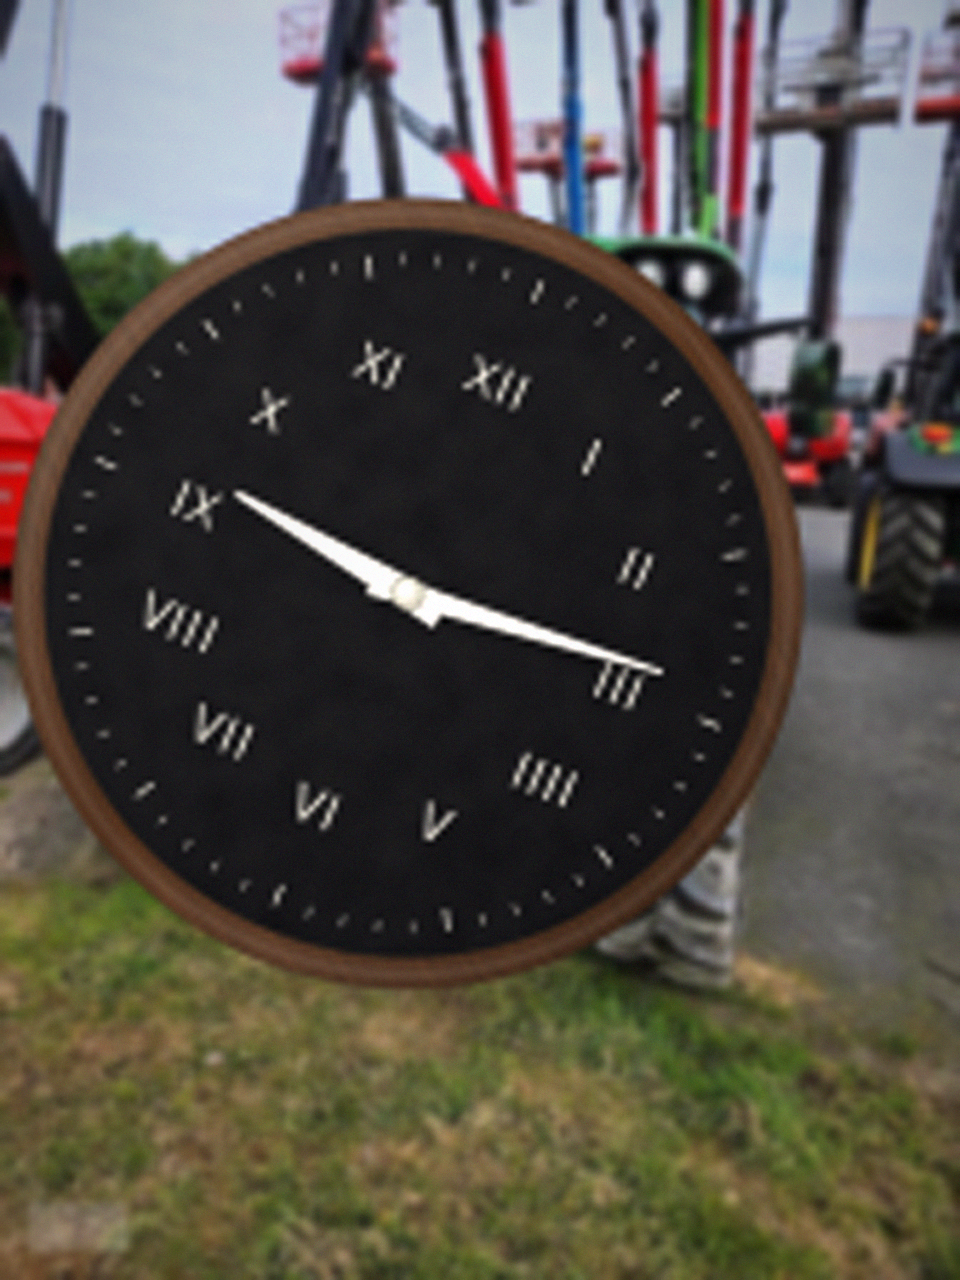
9:14
